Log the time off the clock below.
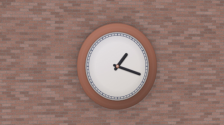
1:18
